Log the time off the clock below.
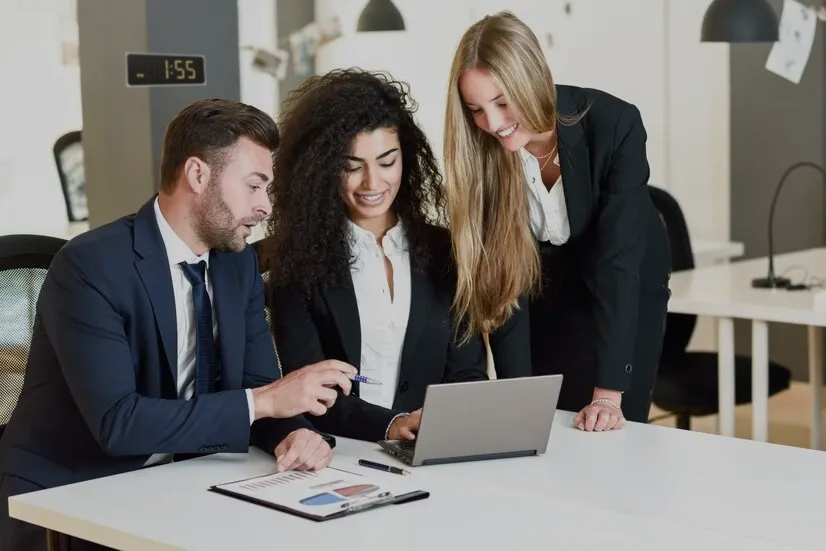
1:55
